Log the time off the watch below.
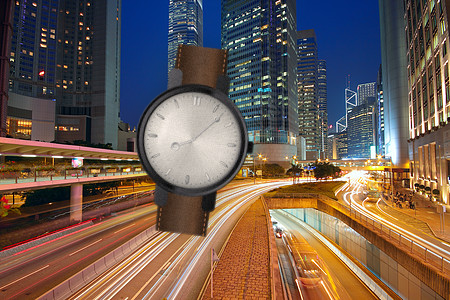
8:07
